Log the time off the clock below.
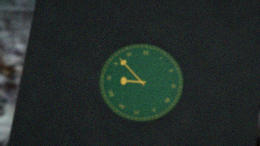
8:52
